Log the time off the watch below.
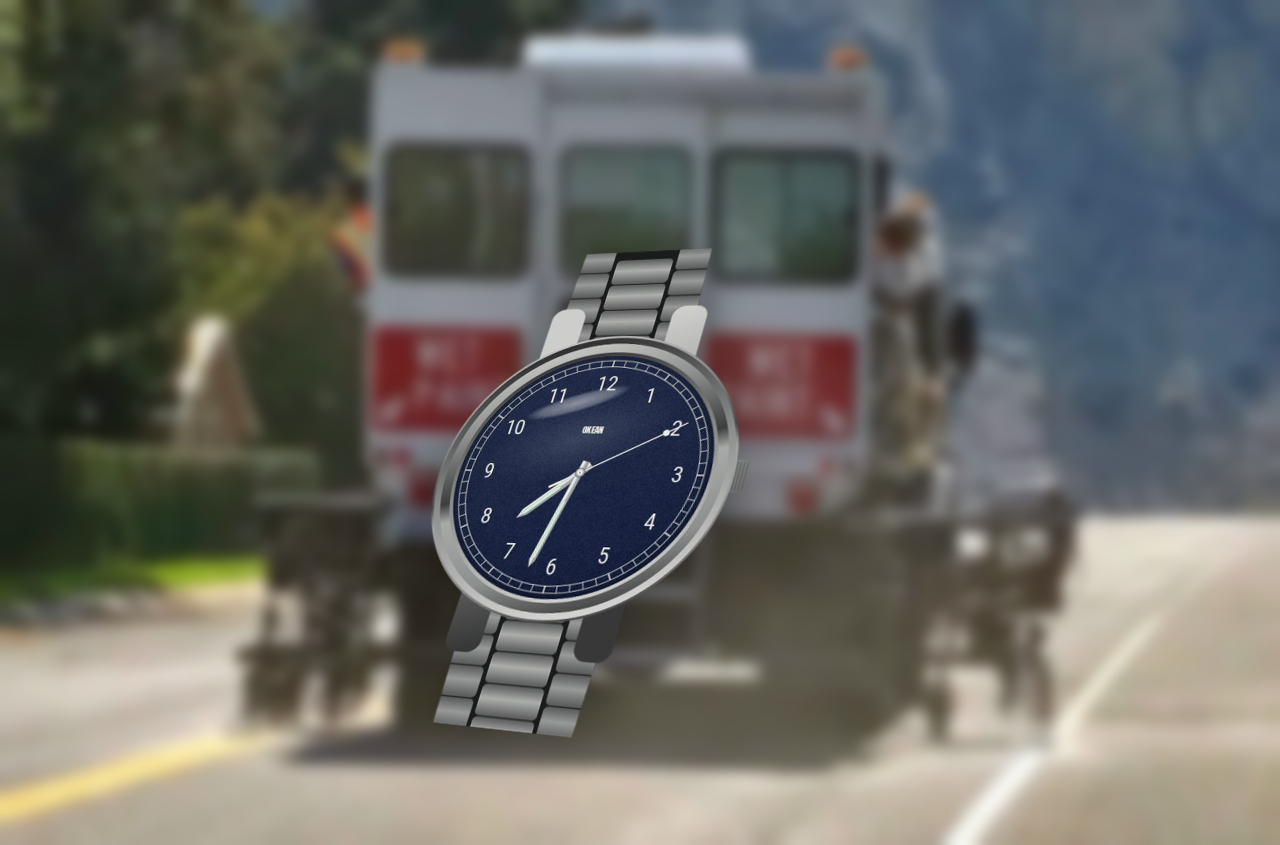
7:32:10
